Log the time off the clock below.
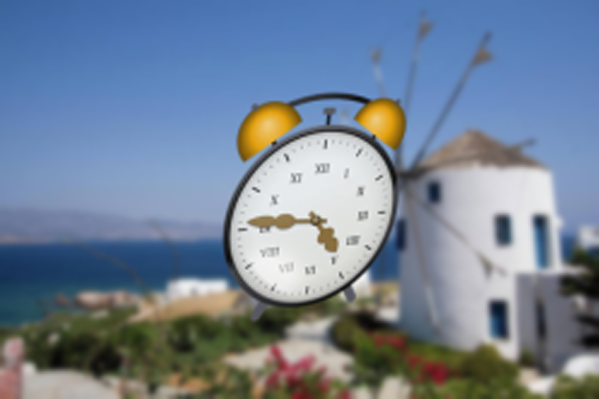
4:46
